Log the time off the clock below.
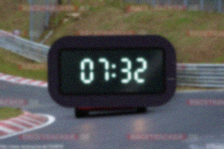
7:32
